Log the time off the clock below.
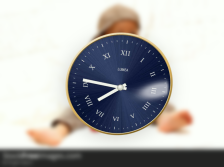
7:46
